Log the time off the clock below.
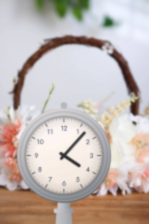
4:07
